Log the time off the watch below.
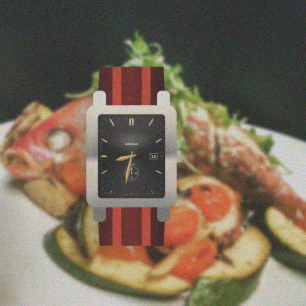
8:32
